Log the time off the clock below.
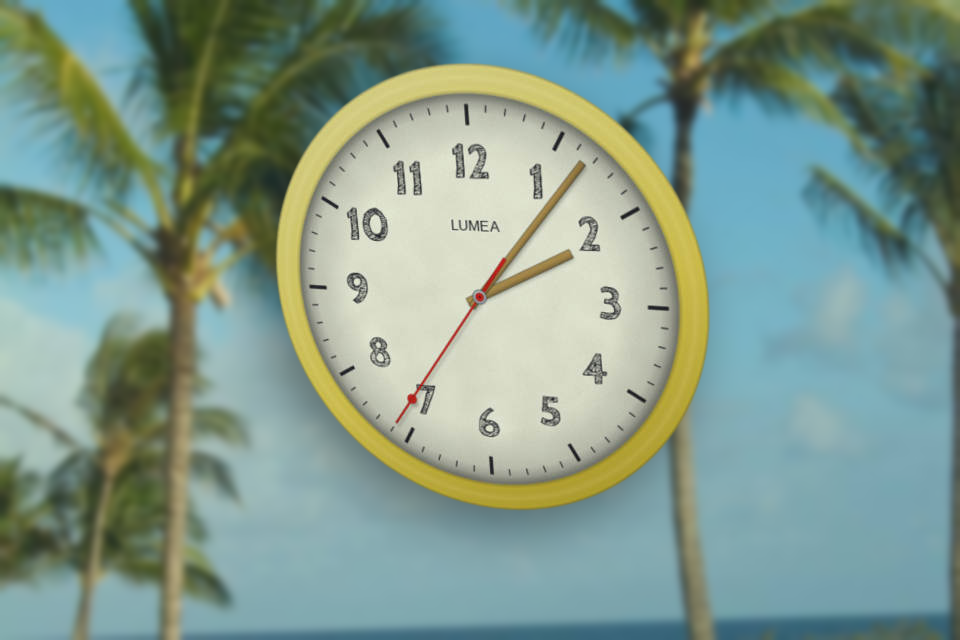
2:06:36
